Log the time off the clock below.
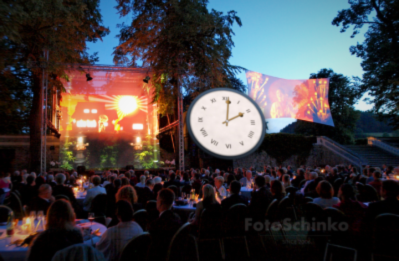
2:01
